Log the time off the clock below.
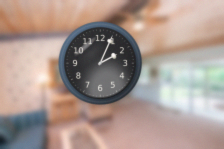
2:04
